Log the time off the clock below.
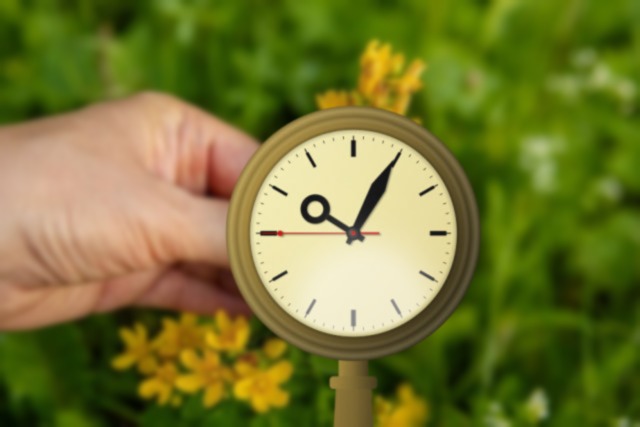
10:04:45
